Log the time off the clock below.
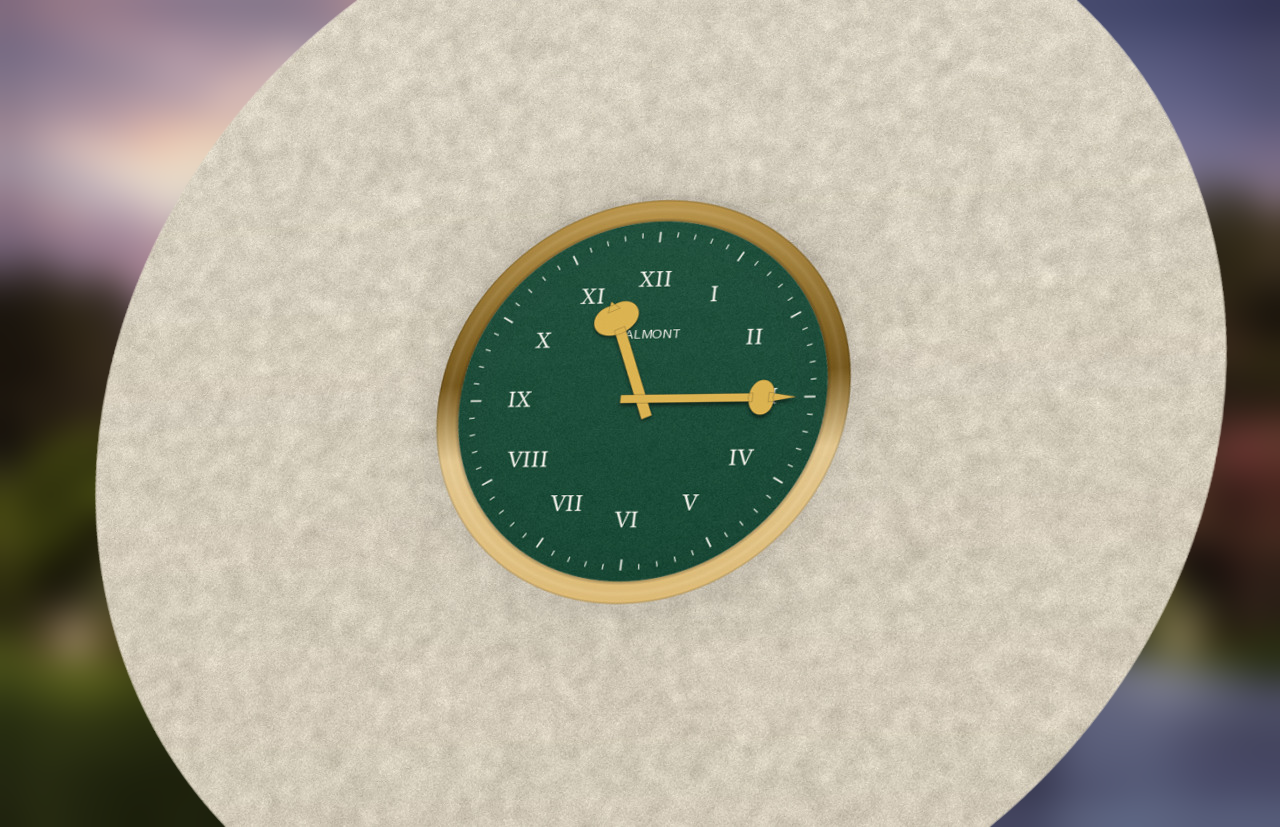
11:15
